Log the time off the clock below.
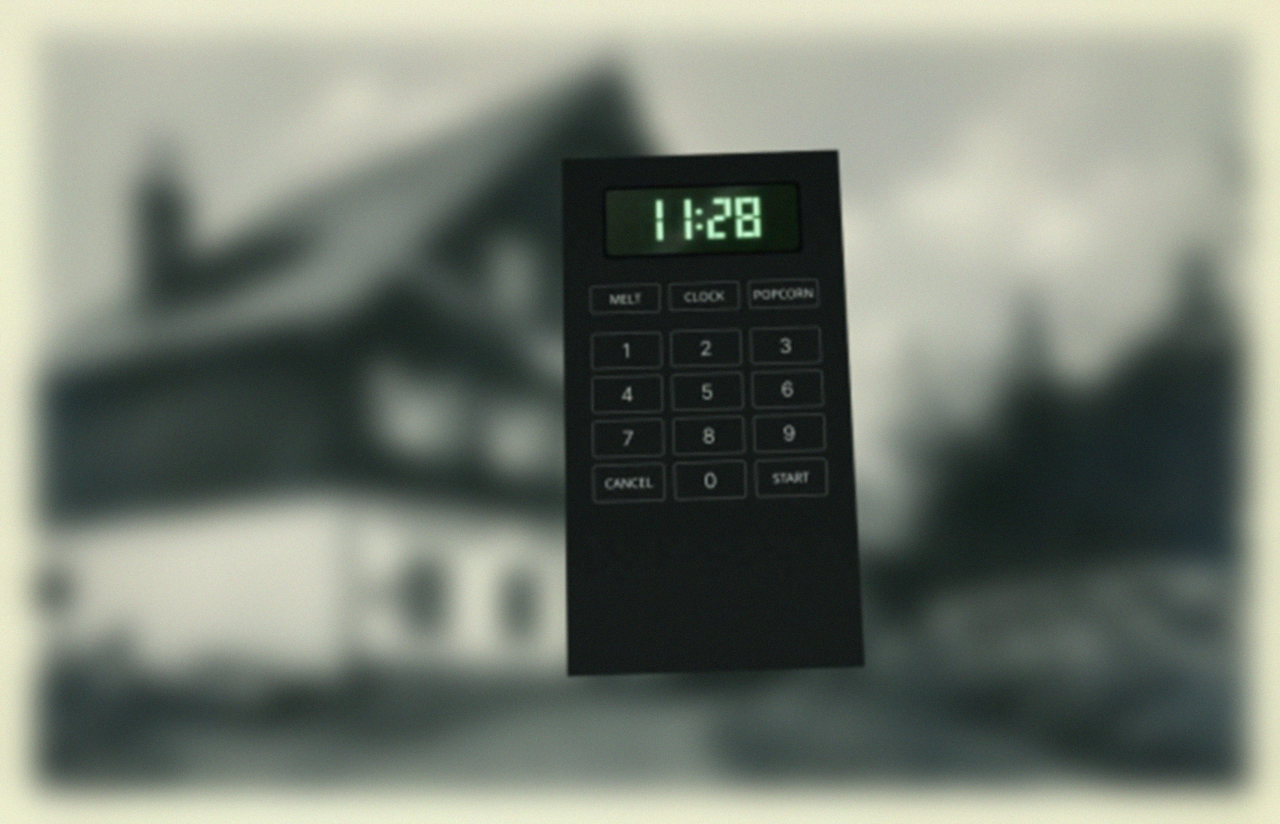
11:28
